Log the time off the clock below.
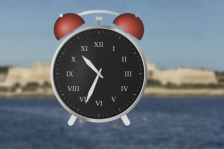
10:34
